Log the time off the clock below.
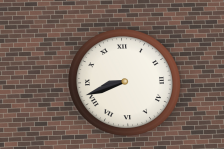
8:42
